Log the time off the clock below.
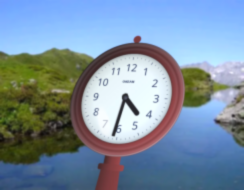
4:31
